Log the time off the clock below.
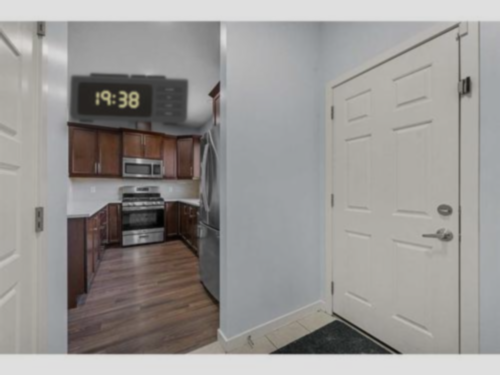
19:38
